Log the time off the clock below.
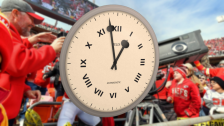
12:58
